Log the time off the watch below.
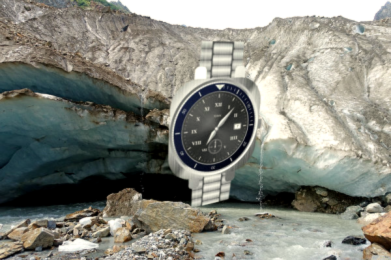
7:07
